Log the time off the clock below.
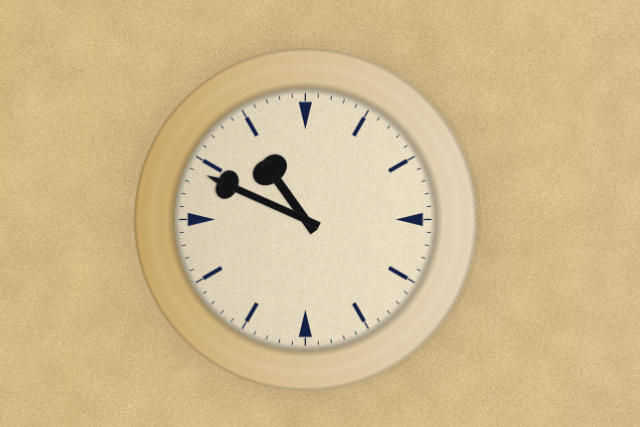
10:49
